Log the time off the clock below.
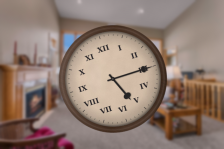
5:15
